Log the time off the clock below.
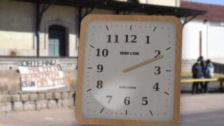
2:11
